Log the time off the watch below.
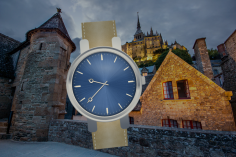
9:38
